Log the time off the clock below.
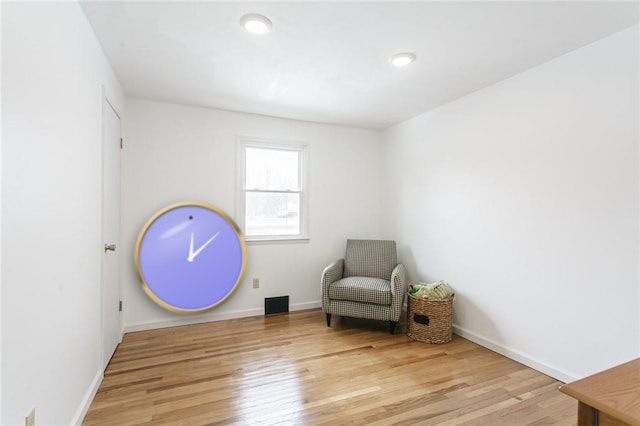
12:08
